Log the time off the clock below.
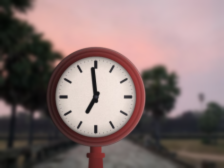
6:59
